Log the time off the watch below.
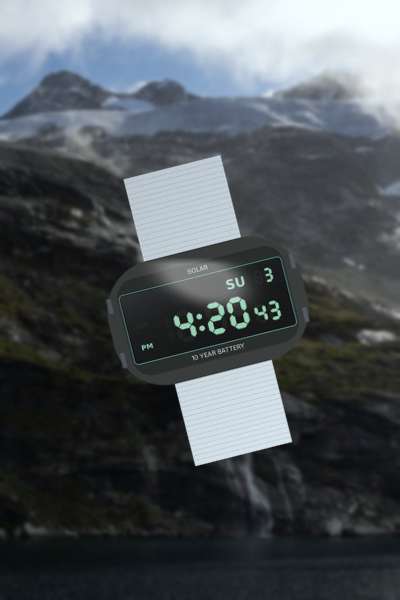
4:20:43
